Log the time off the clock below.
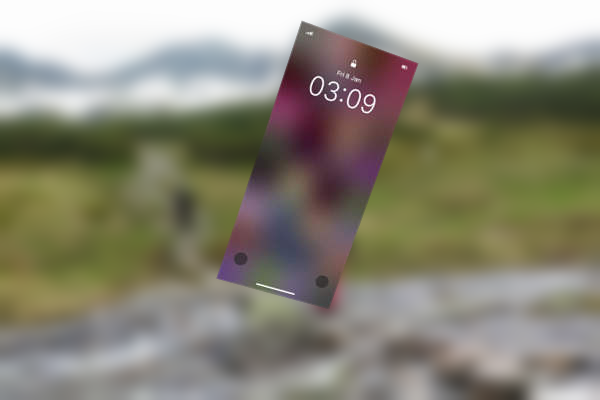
3:09
